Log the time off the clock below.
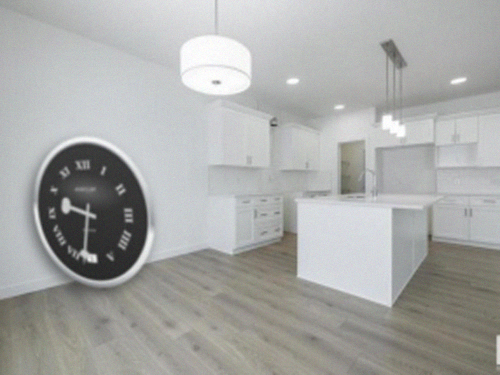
9:32
